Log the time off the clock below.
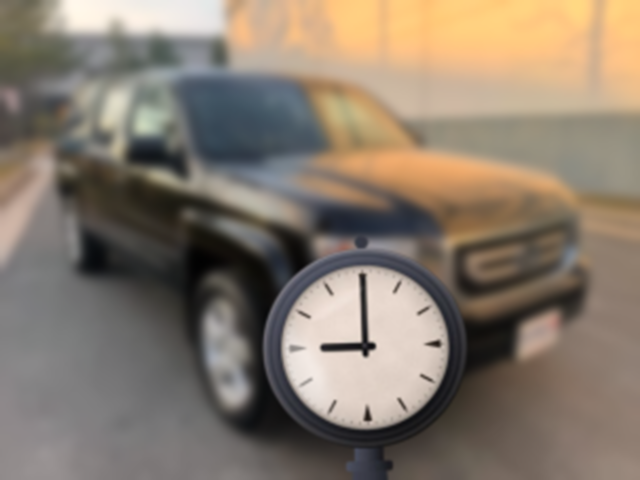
9:00
